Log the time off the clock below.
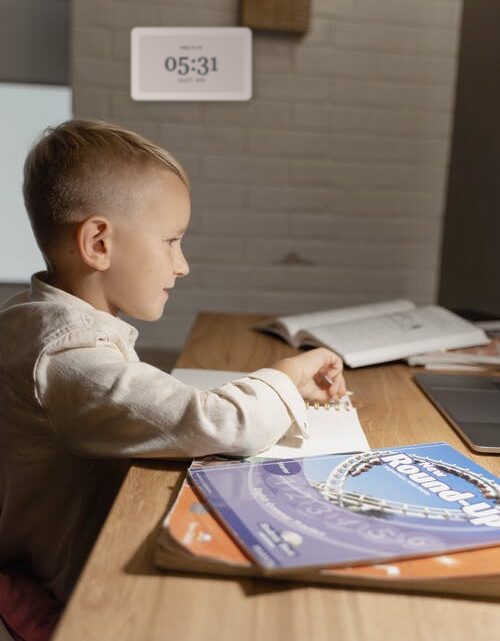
5:31
